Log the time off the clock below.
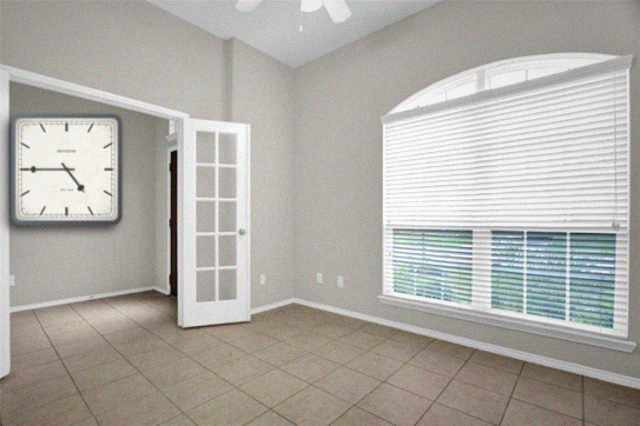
4:45
